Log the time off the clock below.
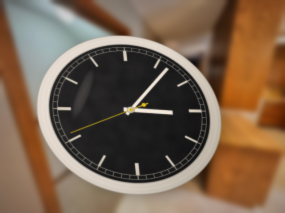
3:06:41
